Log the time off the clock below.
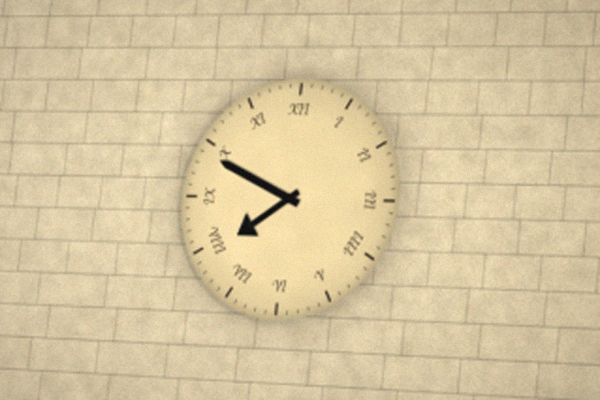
7:49
